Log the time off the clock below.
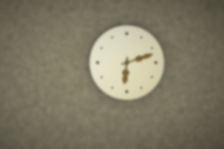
6:12
